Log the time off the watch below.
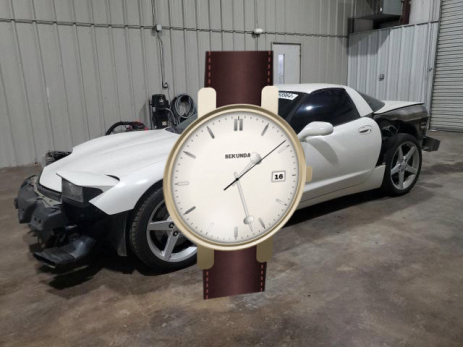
1:27:09
